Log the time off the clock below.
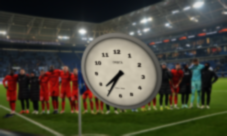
7:35
